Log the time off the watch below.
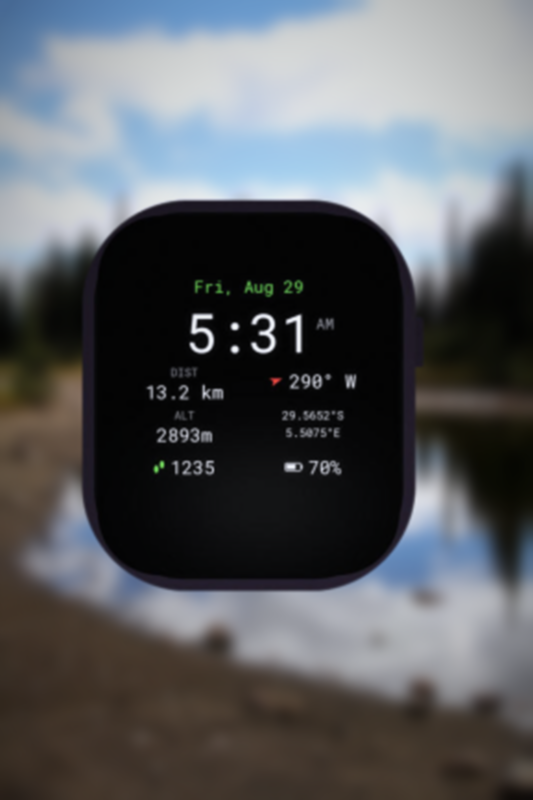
5:31
